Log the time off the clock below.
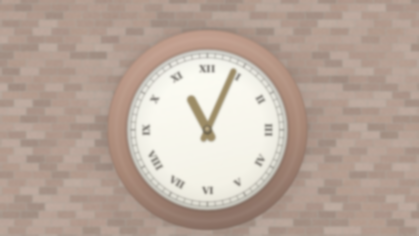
11:04
